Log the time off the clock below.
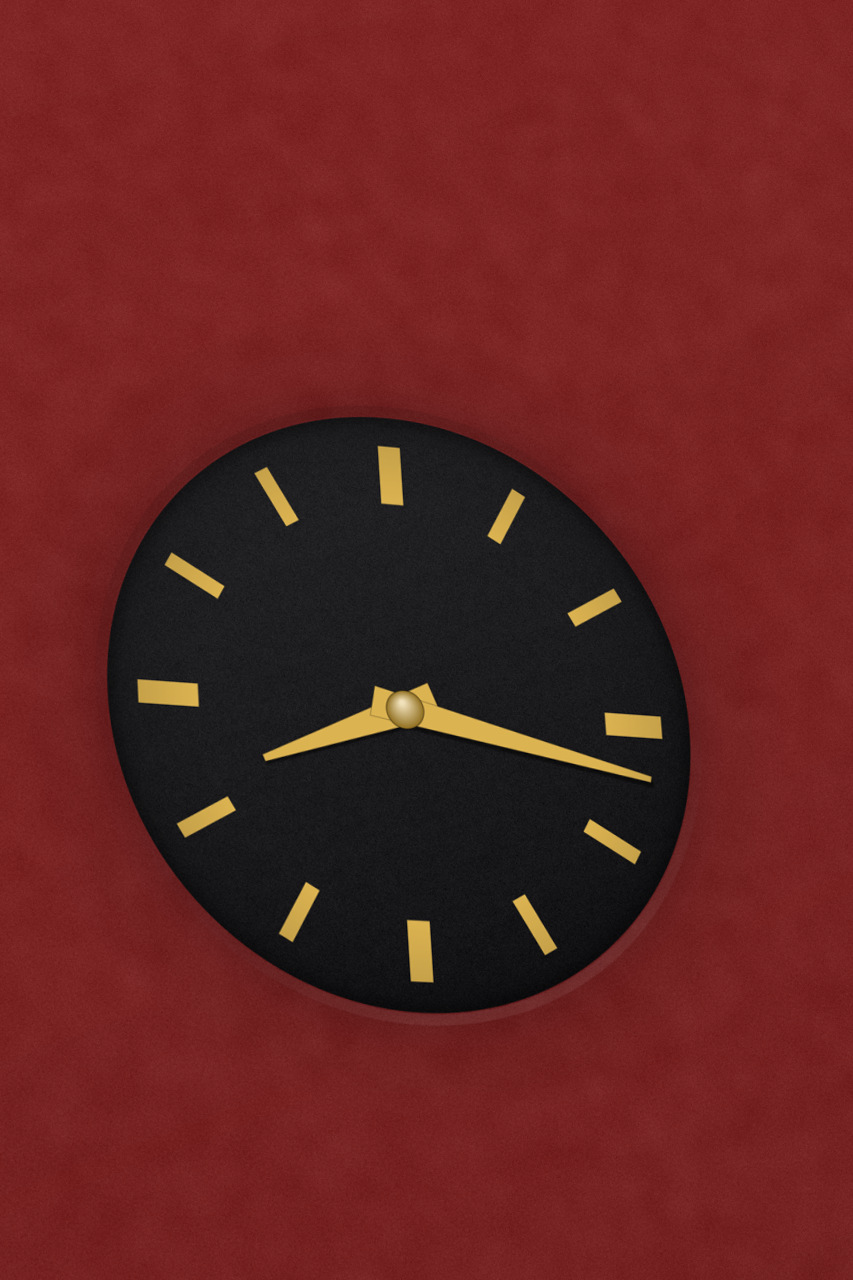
8:17
